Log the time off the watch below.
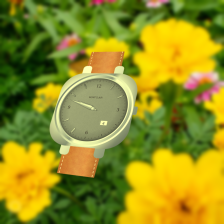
9:48
